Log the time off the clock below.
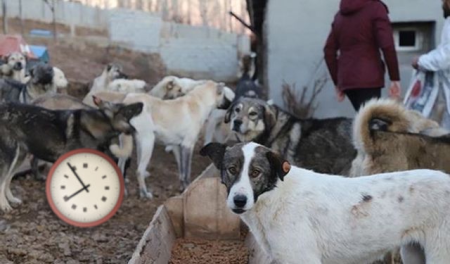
7:54
